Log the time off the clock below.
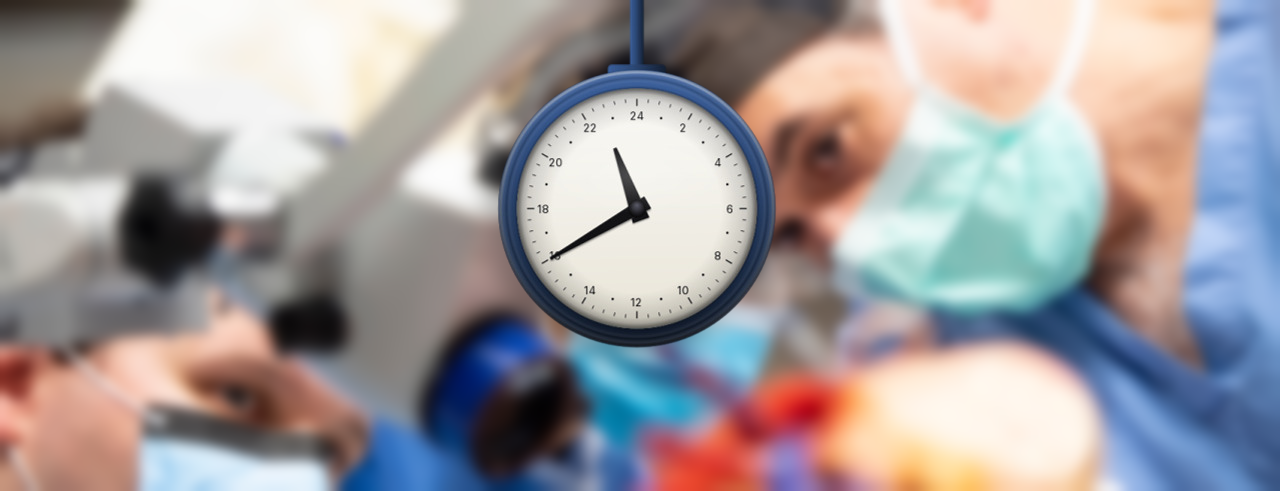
22:40
